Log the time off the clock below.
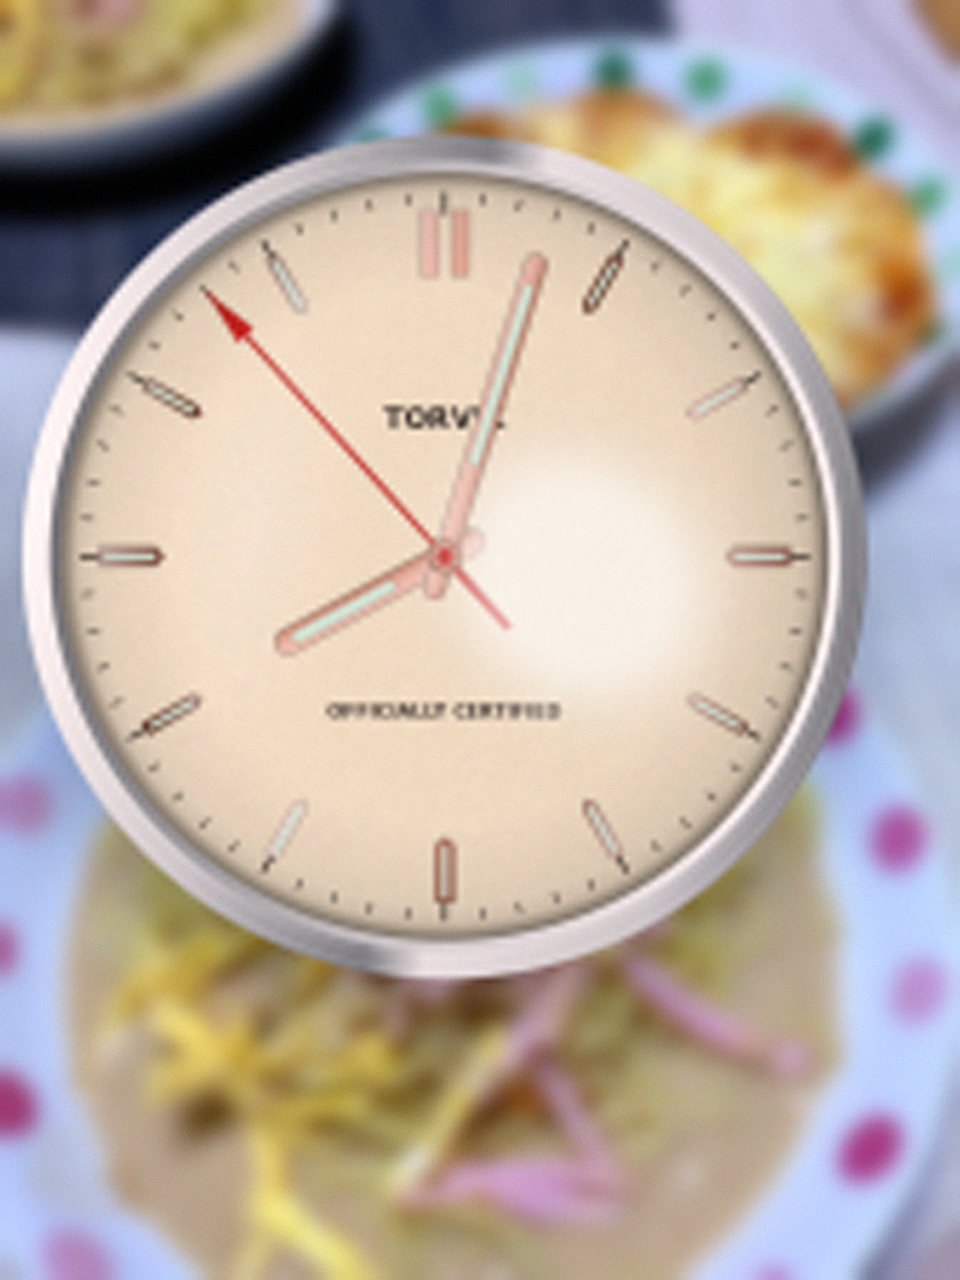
8:02:53
